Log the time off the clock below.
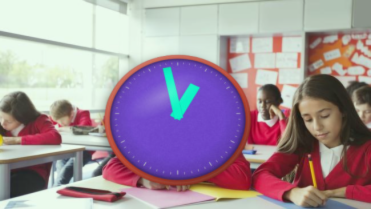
12:58
